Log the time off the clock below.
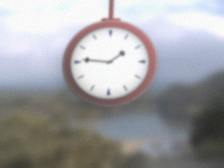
1:46
